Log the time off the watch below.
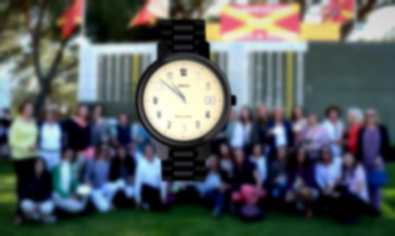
10:52
